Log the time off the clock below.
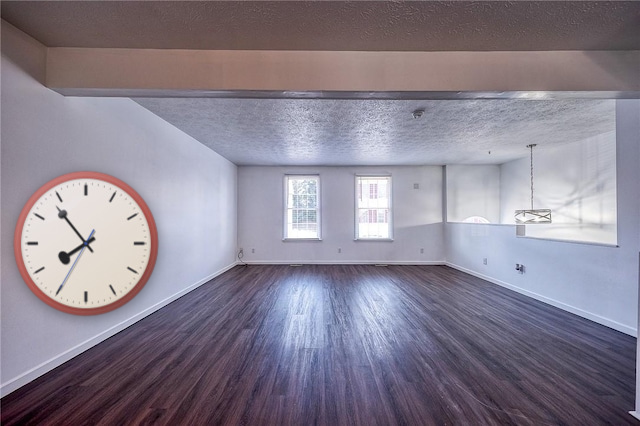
7:53:35
